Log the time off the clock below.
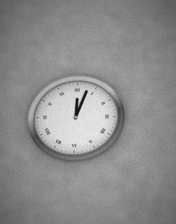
12:03
